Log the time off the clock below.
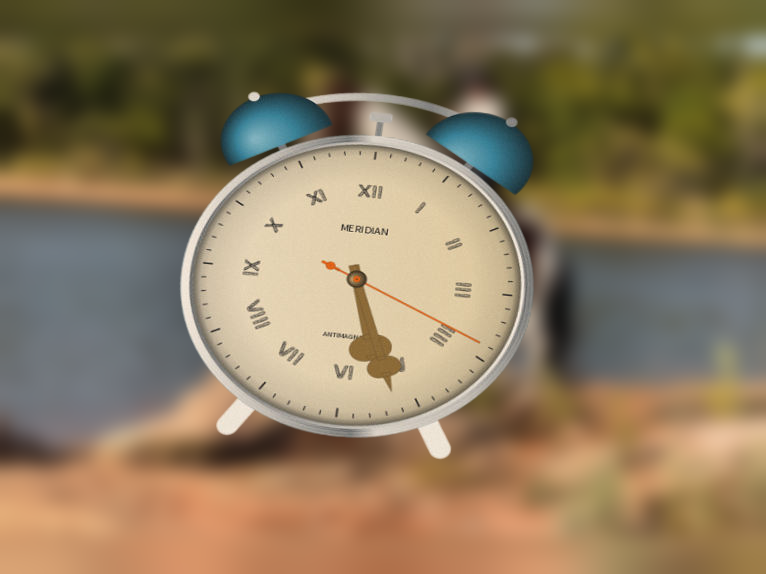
5:26:19
